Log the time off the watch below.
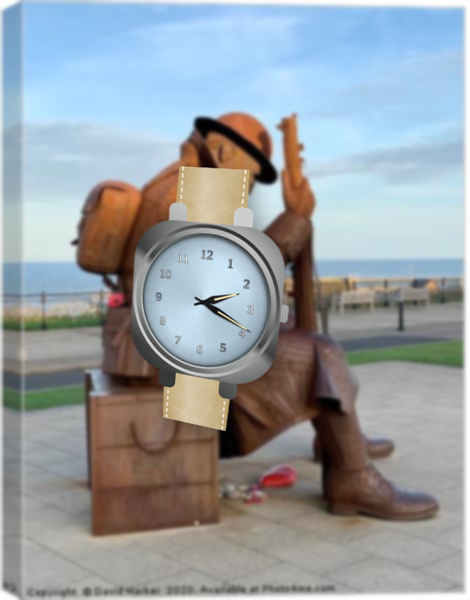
2:19
